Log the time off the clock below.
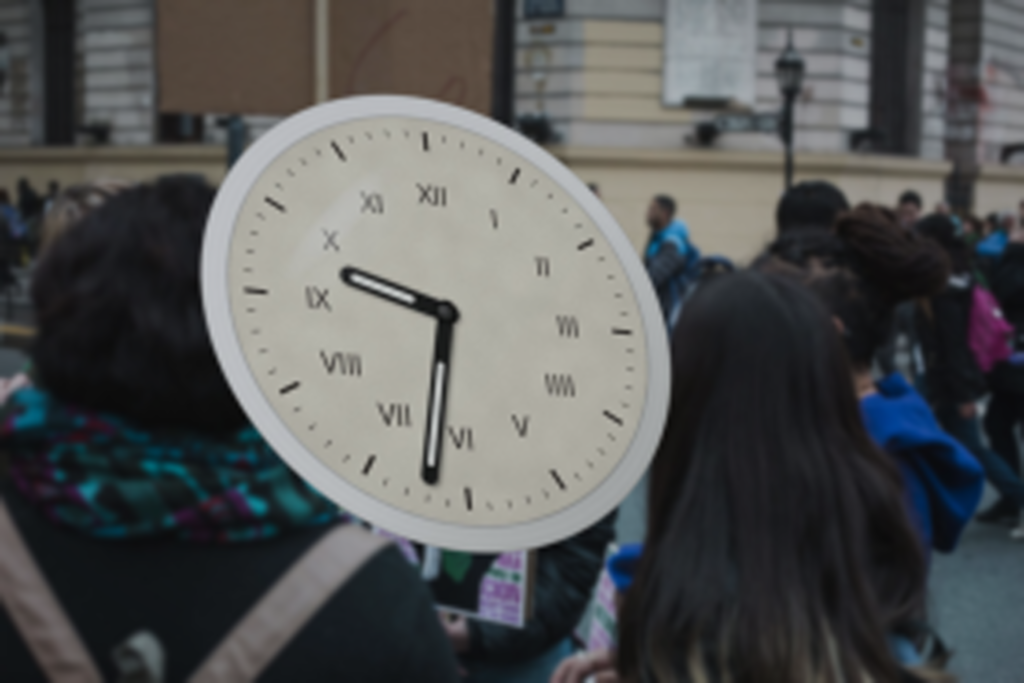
9:32
